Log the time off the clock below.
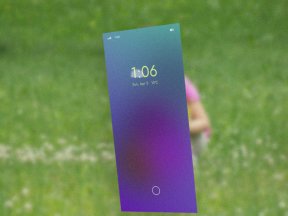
1:06
